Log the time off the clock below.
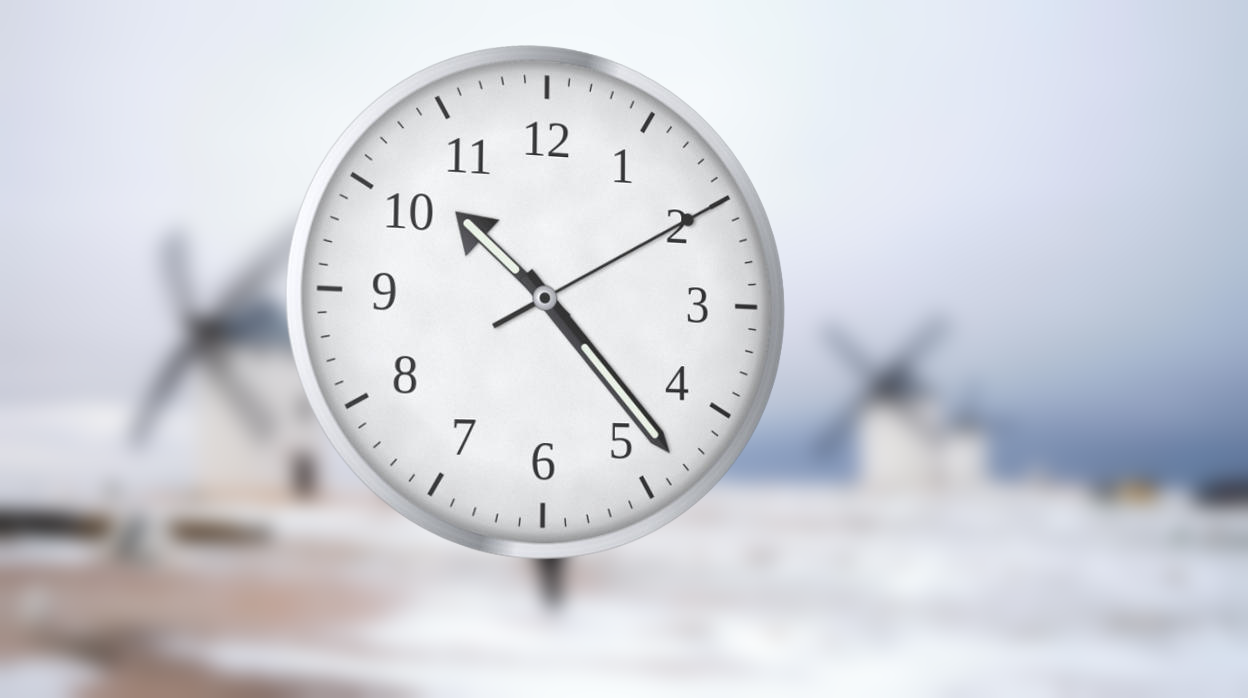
10:23:10
